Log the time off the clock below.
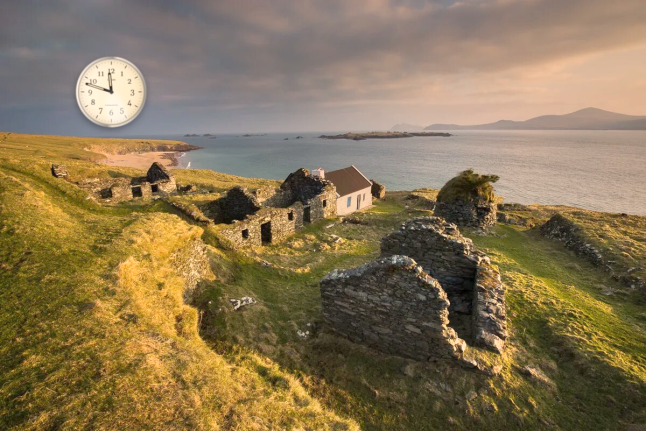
11:48
